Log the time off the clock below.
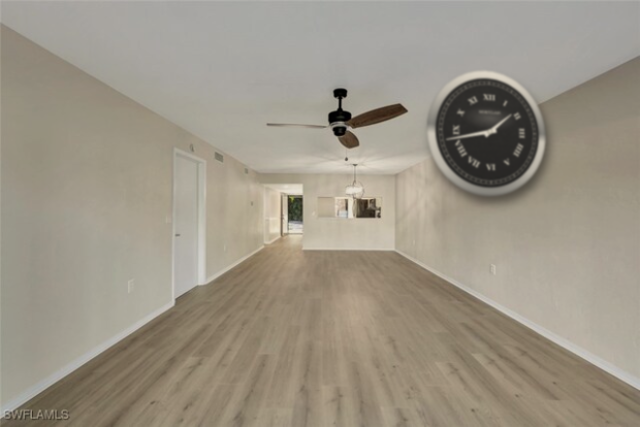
1:43
